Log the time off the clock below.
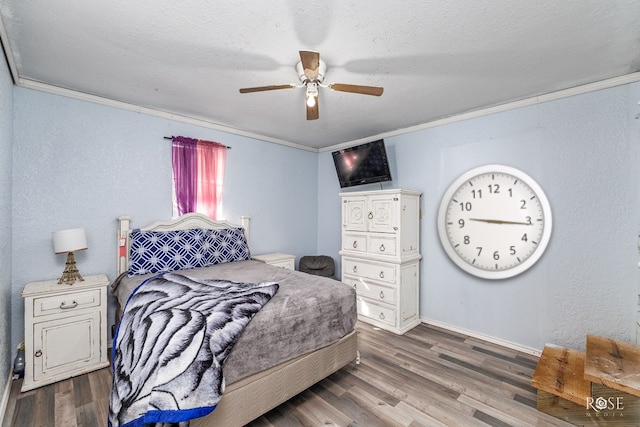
9:16
